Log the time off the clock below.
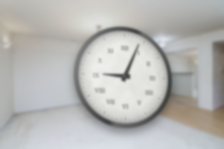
9:04
